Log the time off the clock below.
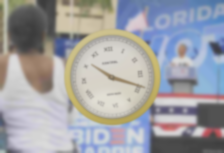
10:19
